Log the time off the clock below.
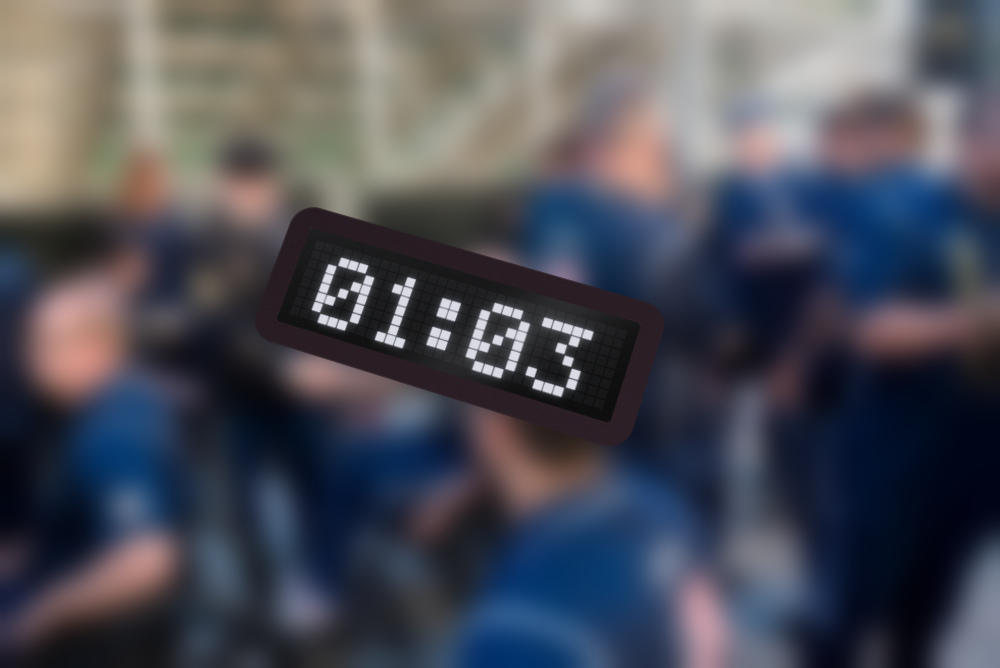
1:03
